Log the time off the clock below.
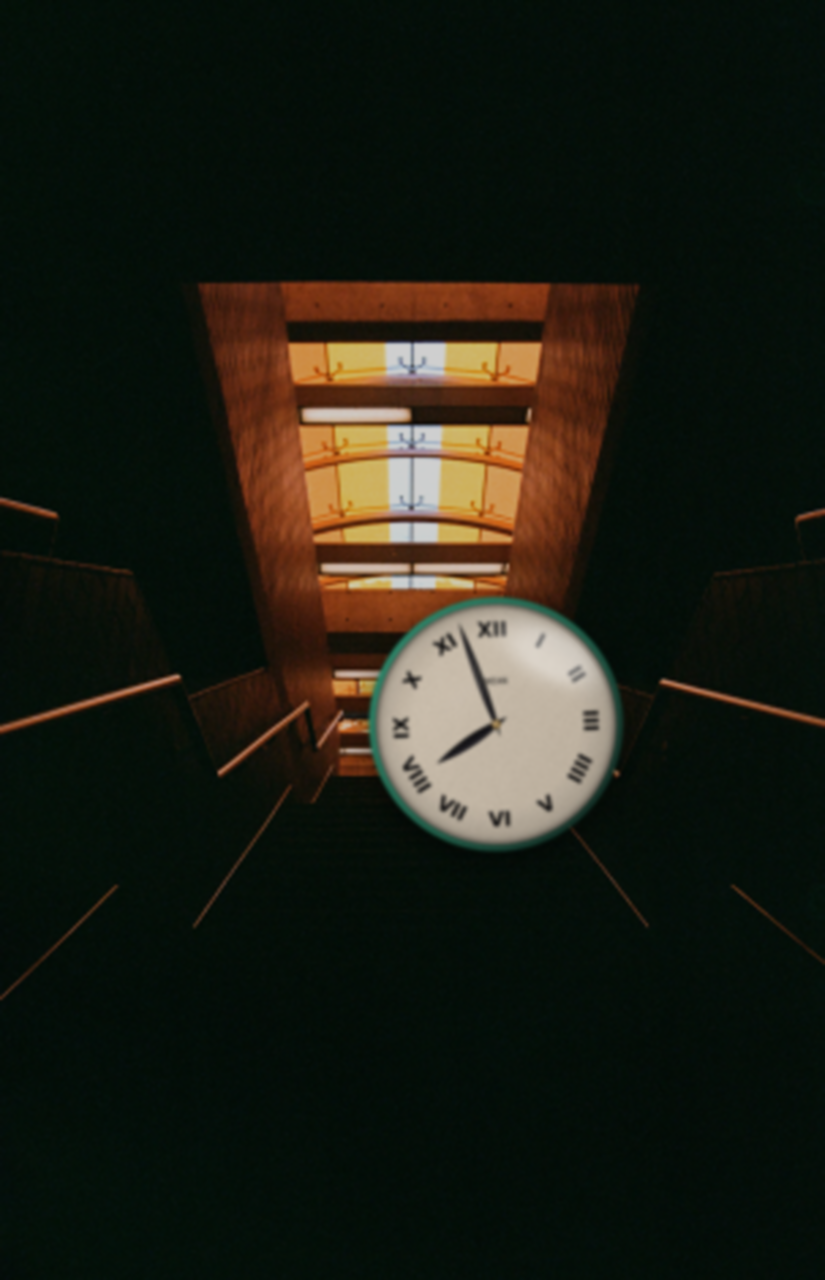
7:57
